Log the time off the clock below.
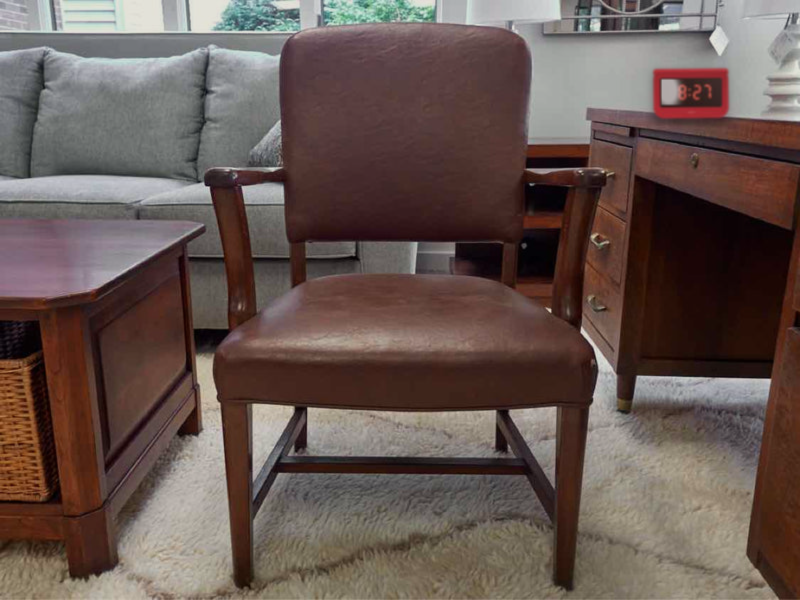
8:27
